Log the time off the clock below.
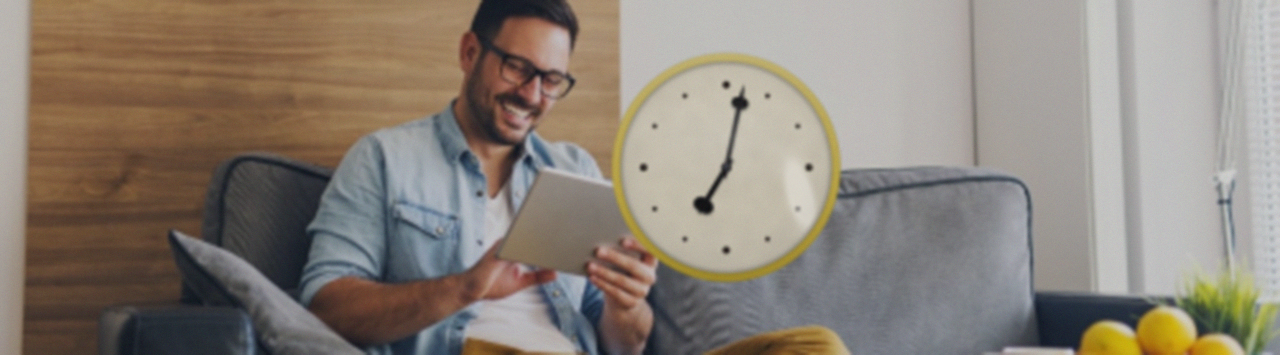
7:02
